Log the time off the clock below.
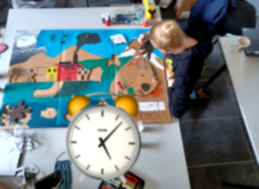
5:07
